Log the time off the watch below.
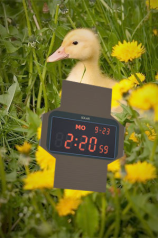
2:20:59
